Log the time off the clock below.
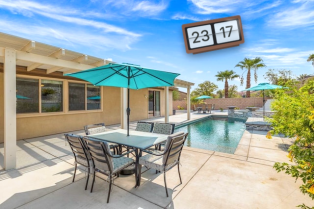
23:17
